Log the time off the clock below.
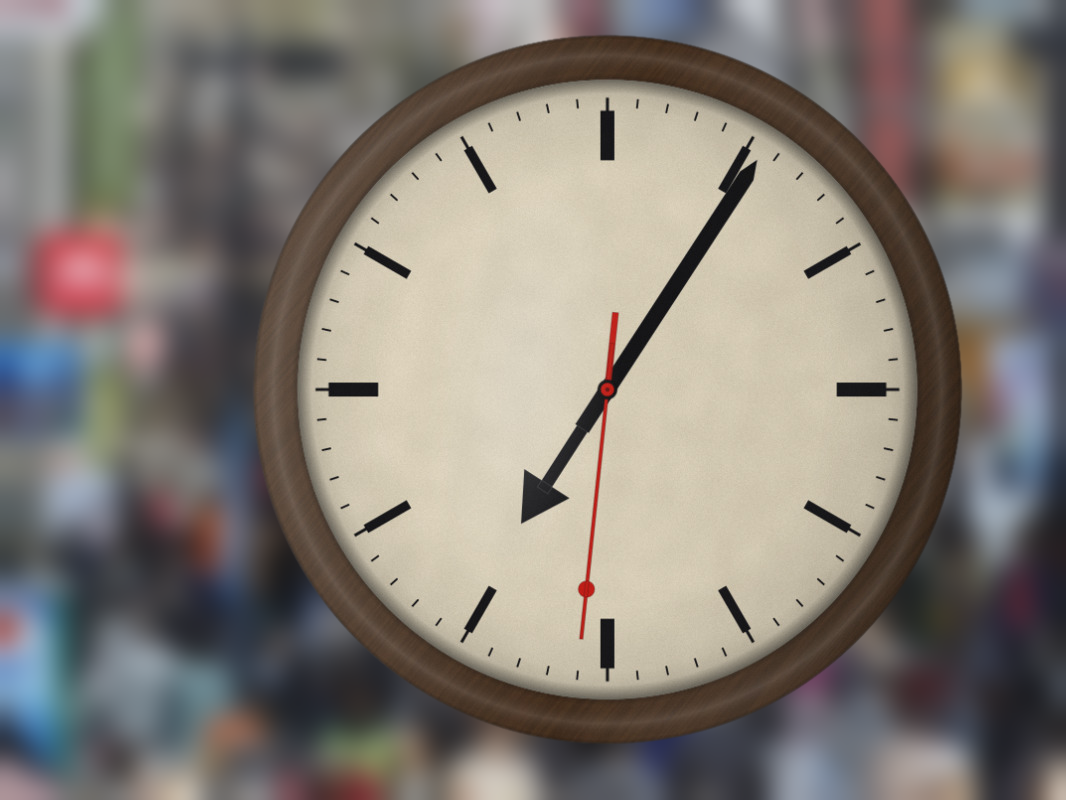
7:05:31
